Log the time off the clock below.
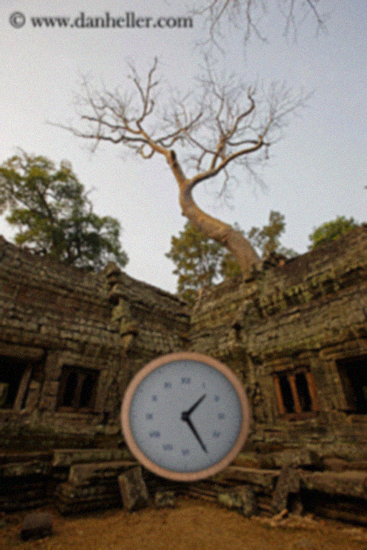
1:25
